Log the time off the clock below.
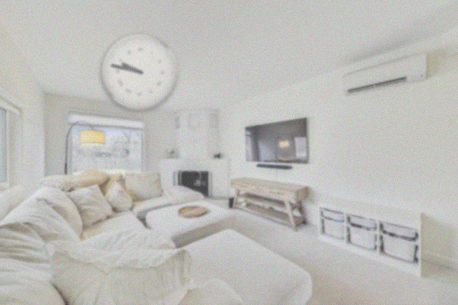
9:47
